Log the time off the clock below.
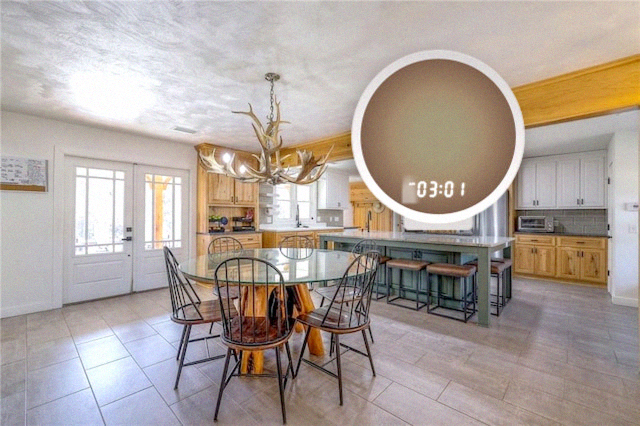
3:01
